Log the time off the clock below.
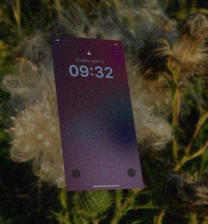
9:32
